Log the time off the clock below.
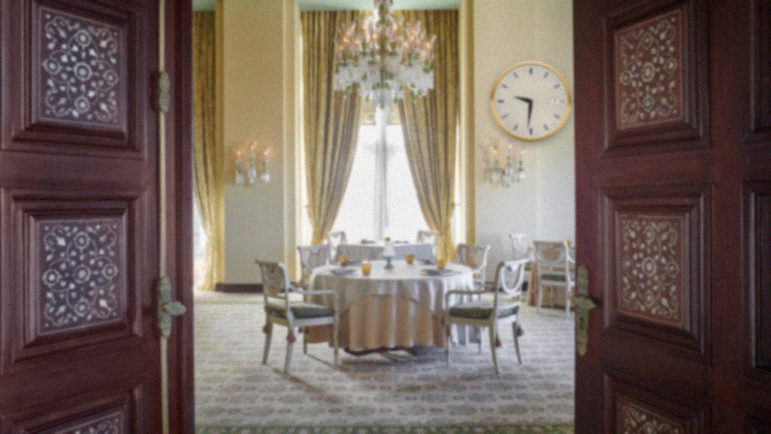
9:31
